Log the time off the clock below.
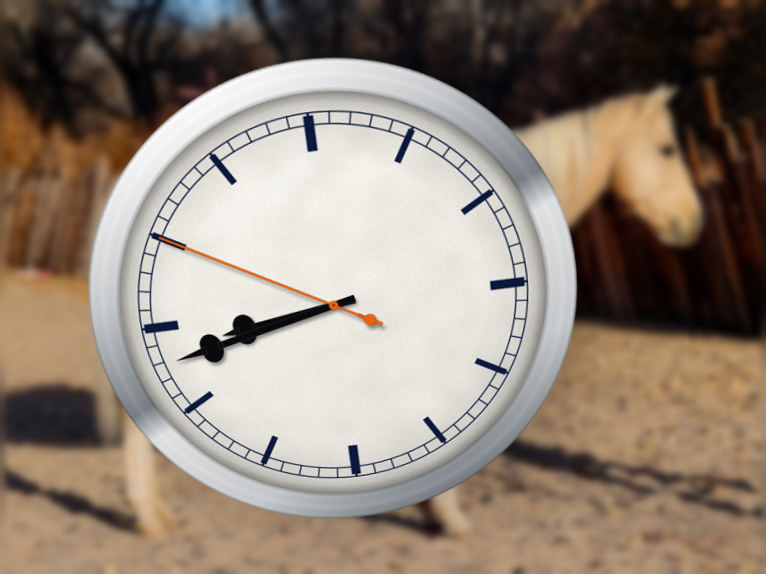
8:42:50
